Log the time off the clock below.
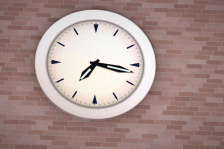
7:17
